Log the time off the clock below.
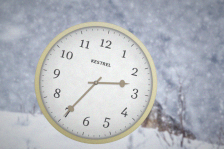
2:35
